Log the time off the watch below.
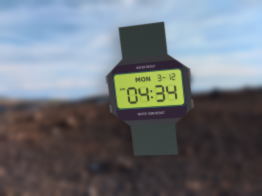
4:34
